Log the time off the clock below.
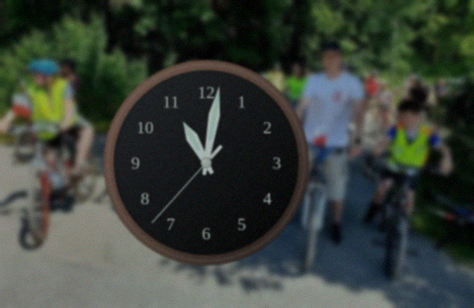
11:01:37
